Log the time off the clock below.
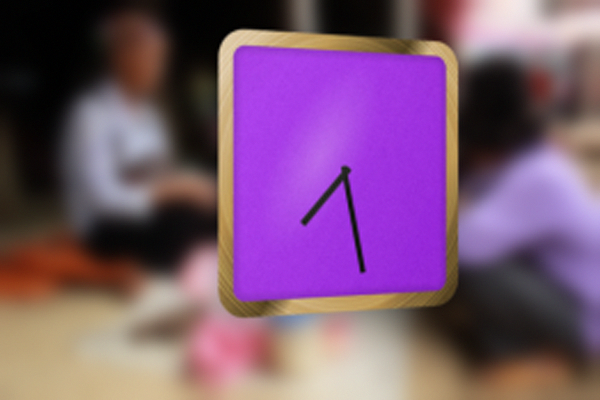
7:28
